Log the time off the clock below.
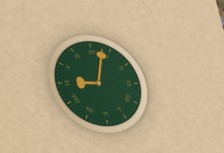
9:03
